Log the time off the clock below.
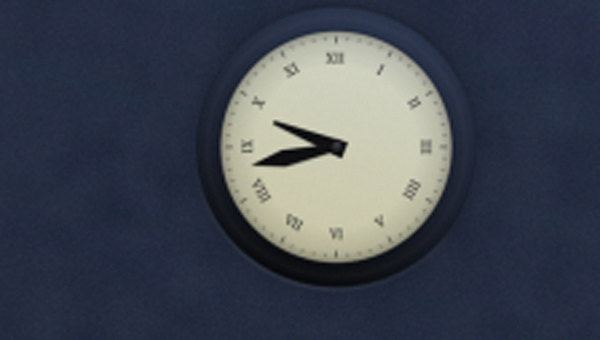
9:43
